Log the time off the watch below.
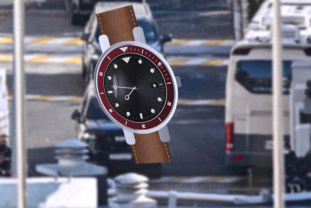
7:47
